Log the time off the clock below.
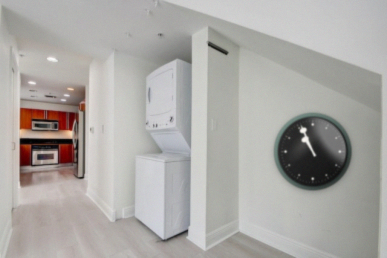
10:56
